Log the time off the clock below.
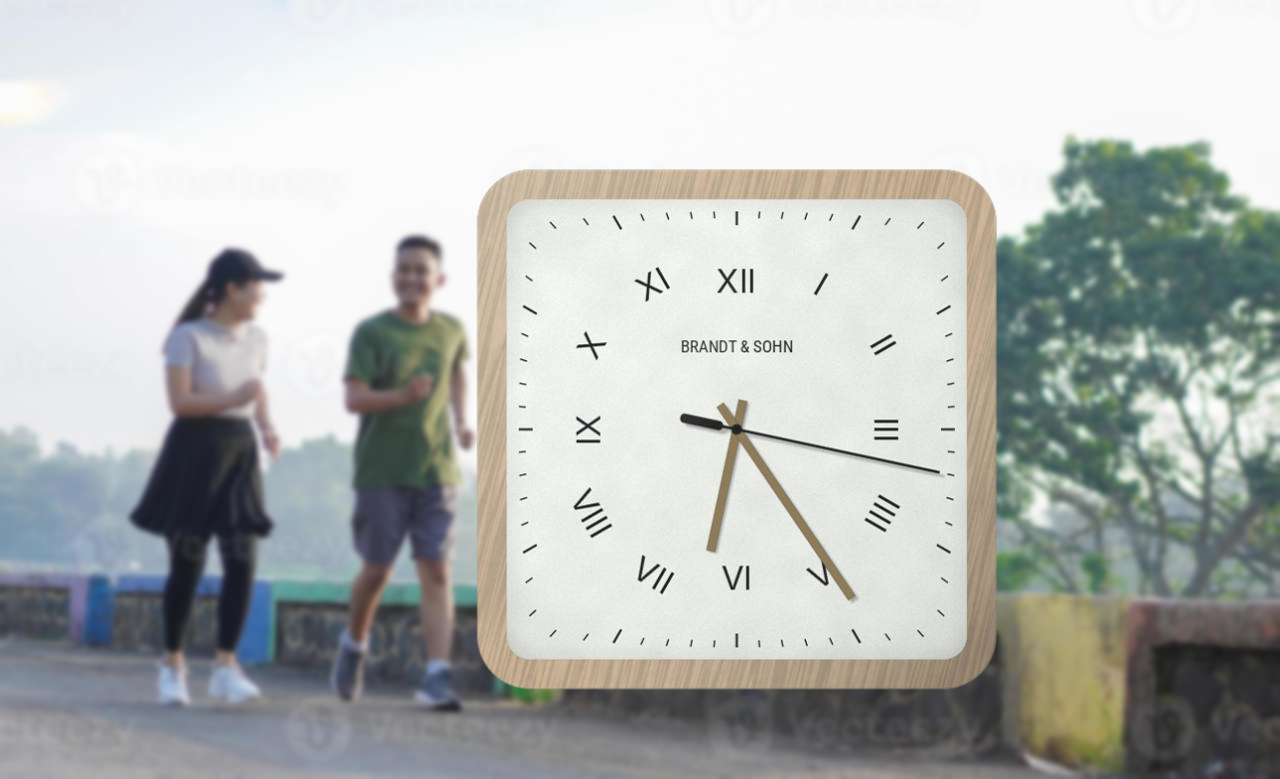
6:24:17
